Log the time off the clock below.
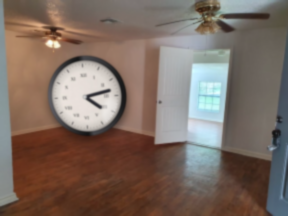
4:13
